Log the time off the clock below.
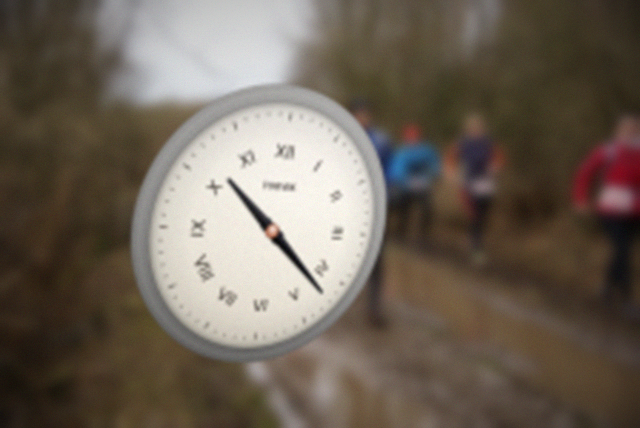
10:22
